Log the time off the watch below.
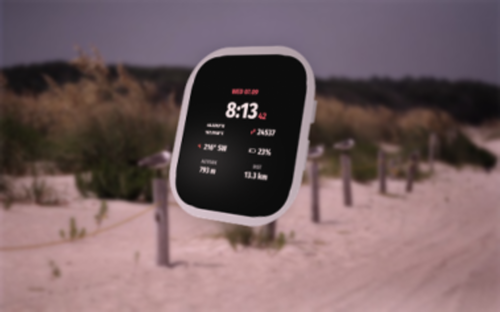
8:13
